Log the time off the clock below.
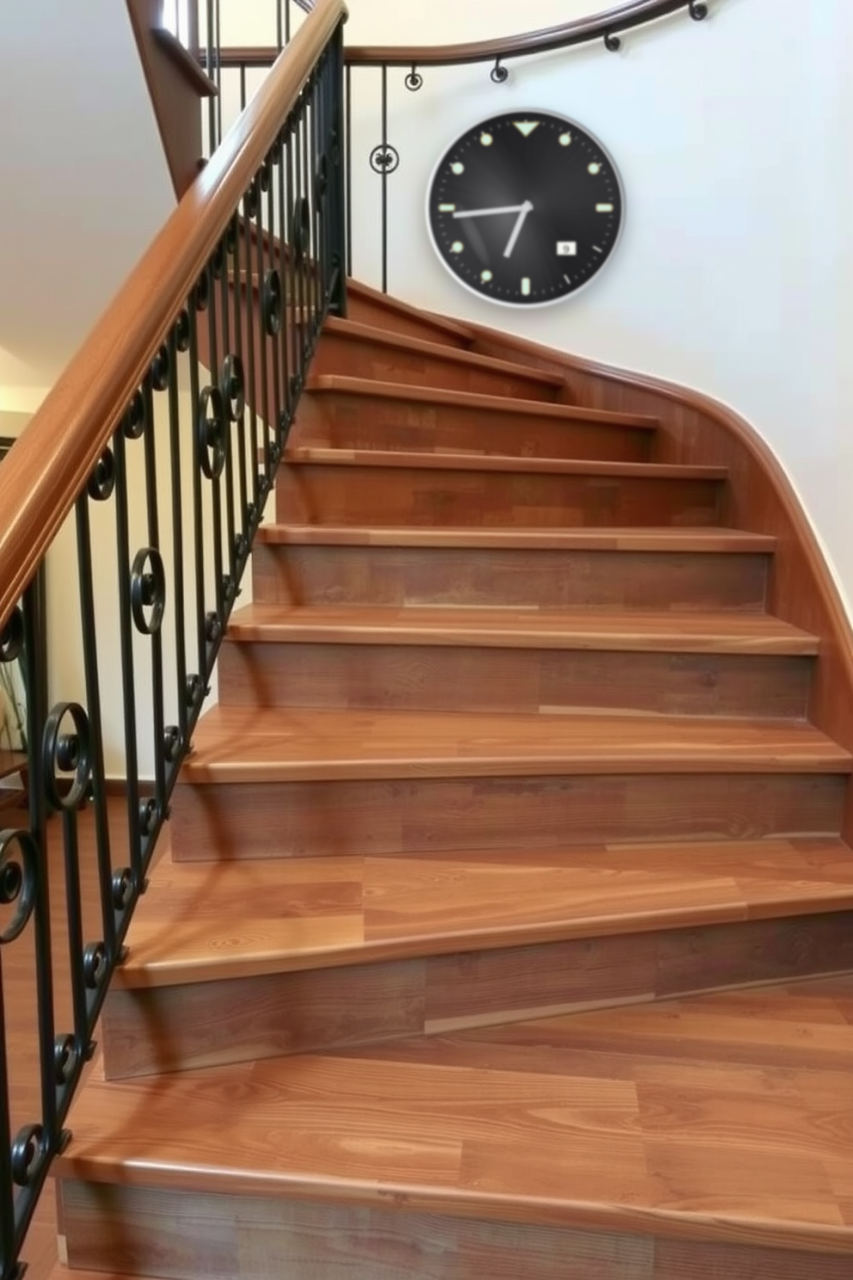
6:44
